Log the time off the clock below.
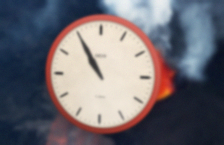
10:55
